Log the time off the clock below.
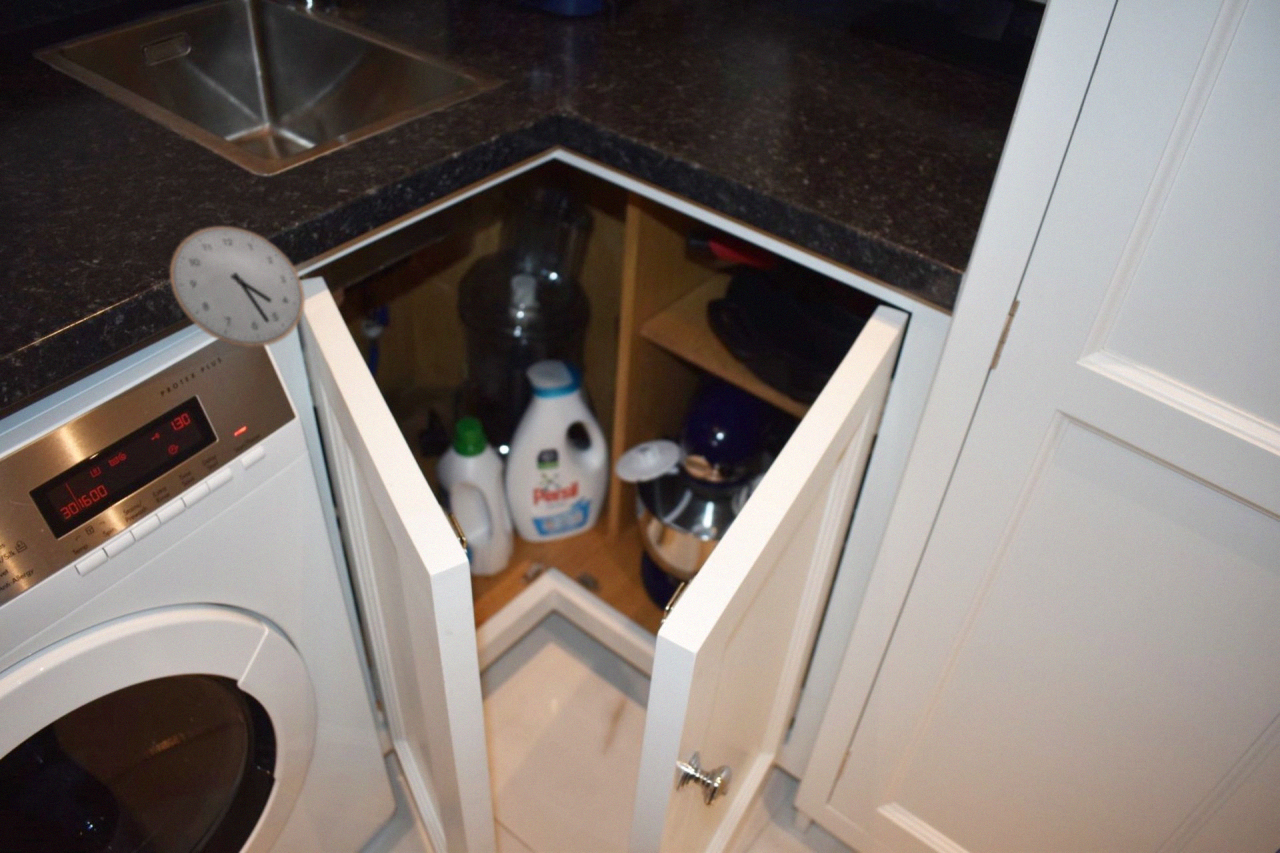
4:27
